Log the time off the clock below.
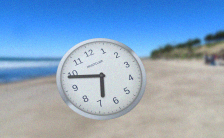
6:49
